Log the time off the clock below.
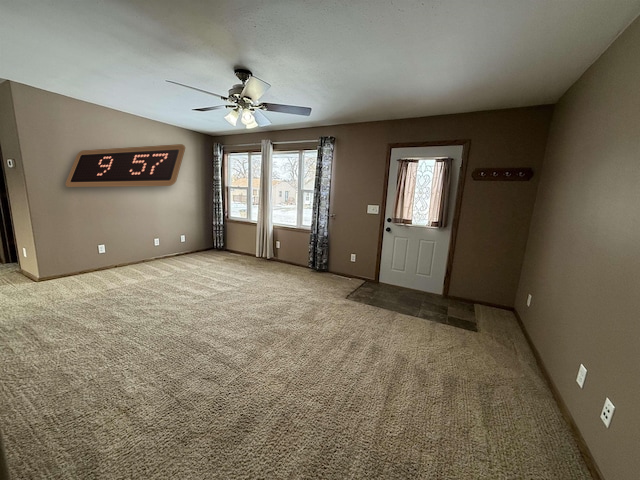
9:57
